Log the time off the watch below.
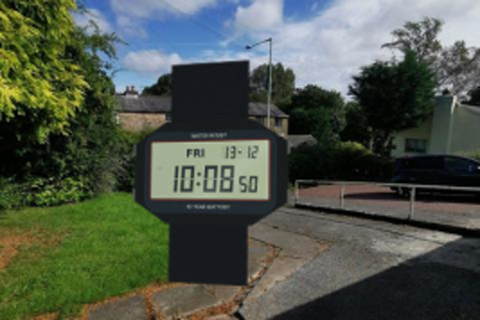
10:08:50
